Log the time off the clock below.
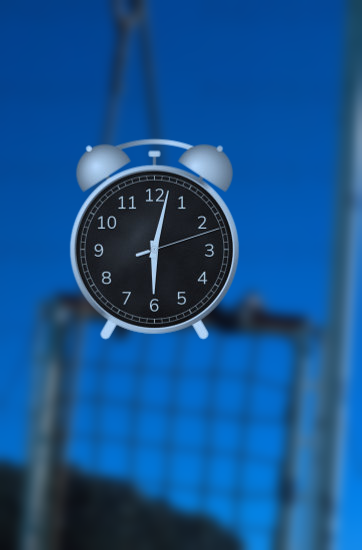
6:02:12
